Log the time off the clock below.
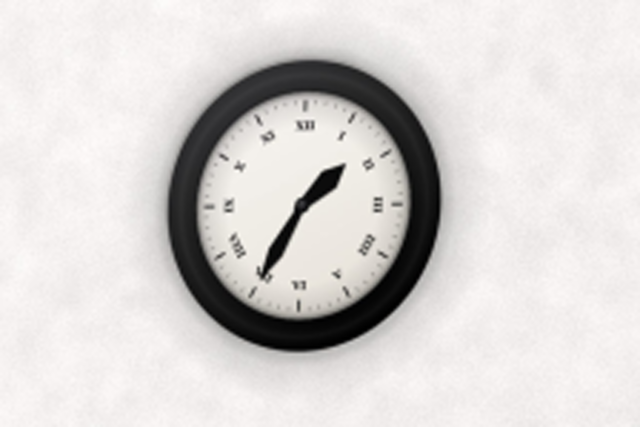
1:35
